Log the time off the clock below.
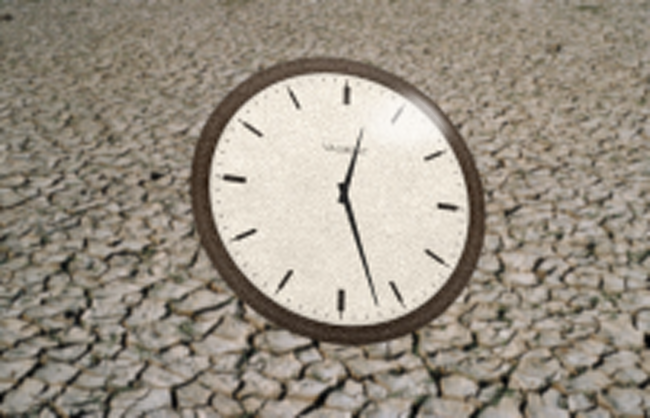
12:27
